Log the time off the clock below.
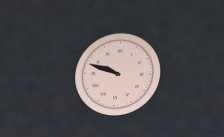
9:48
